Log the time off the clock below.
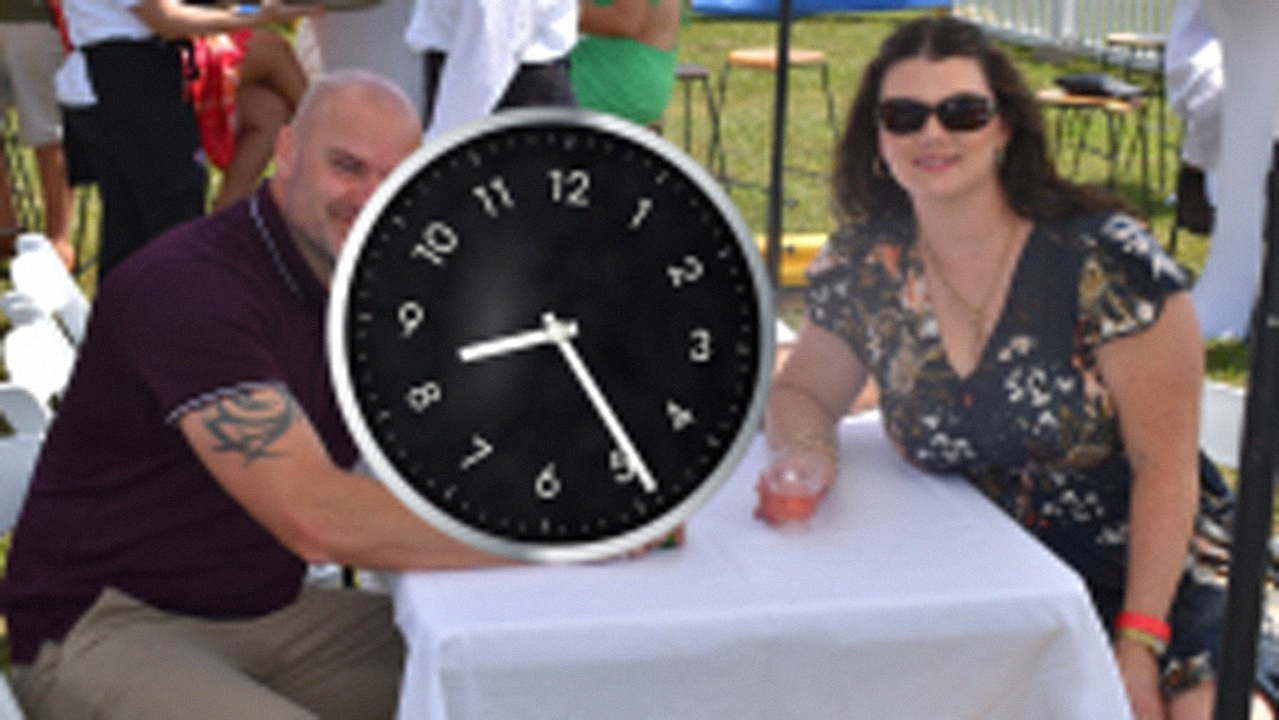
8:24
